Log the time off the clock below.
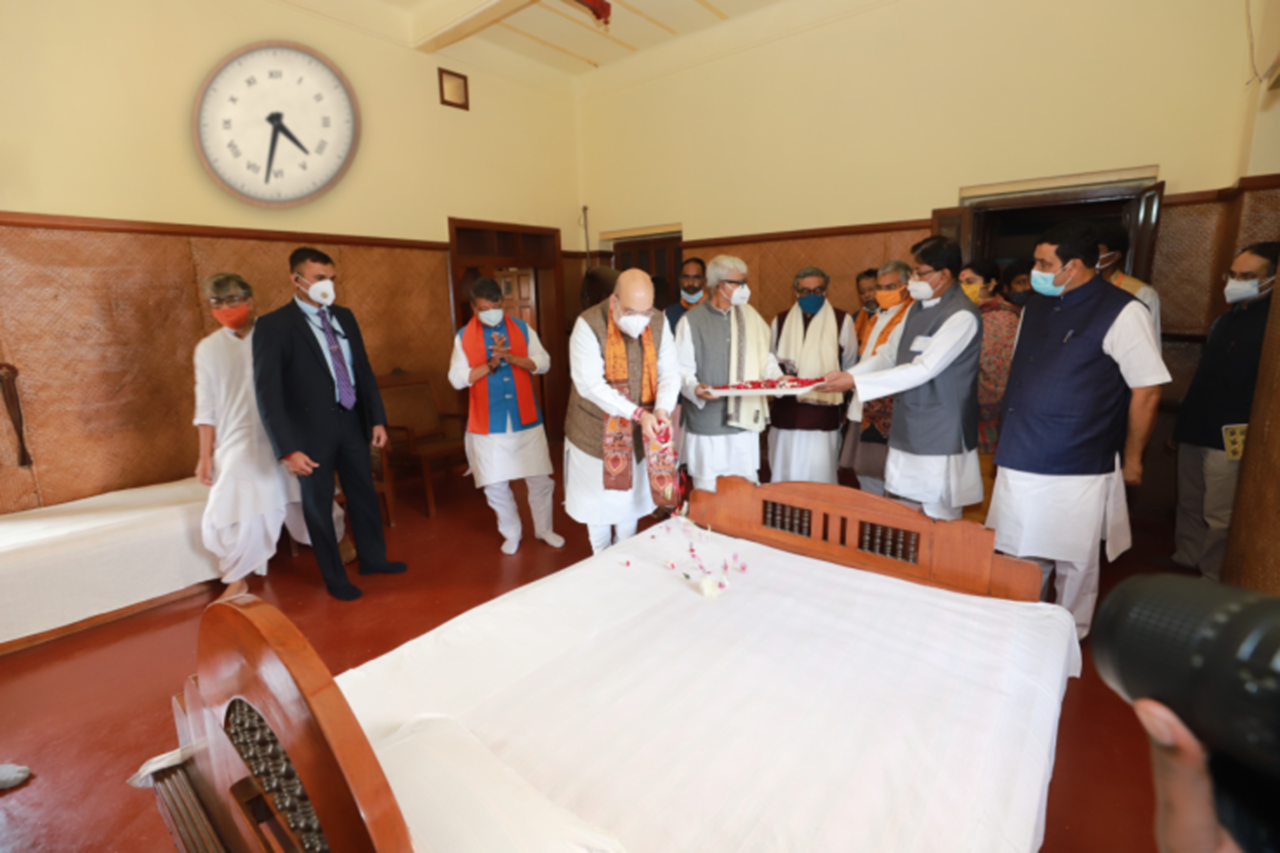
4:32
